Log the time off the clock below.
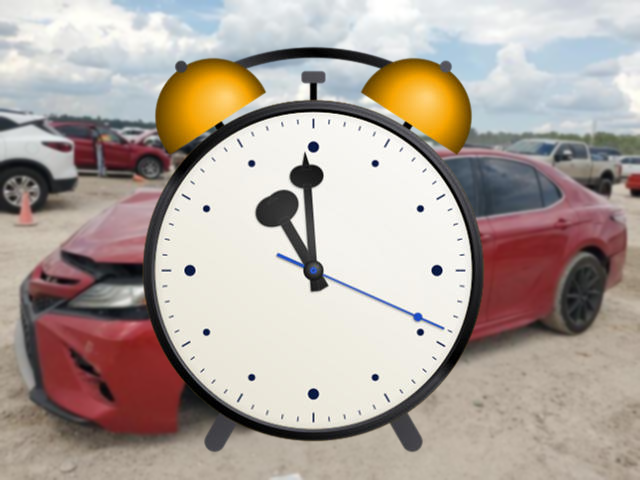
10:59:19
